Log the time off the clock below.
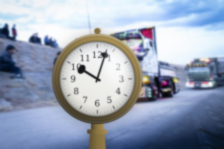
10:03
